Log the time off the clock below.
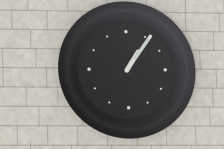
1:06
